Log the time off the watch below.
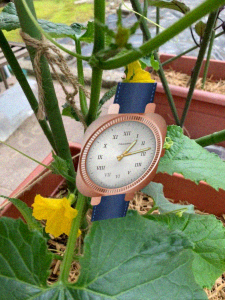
1:13
